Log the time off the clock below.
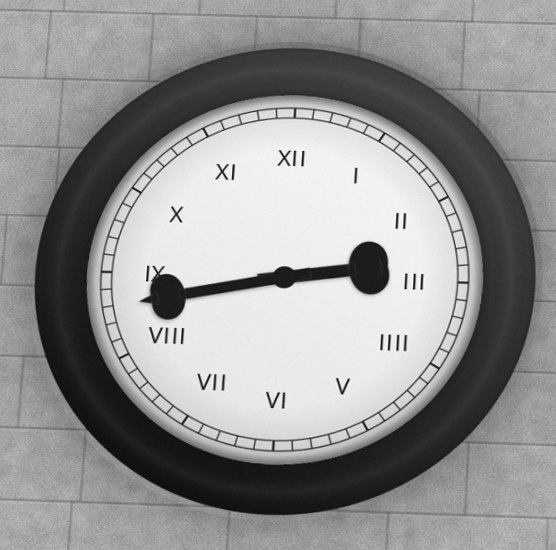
2:43
